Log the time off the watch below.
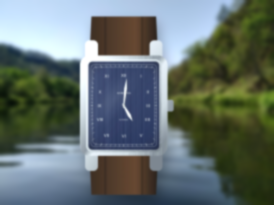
5:01
